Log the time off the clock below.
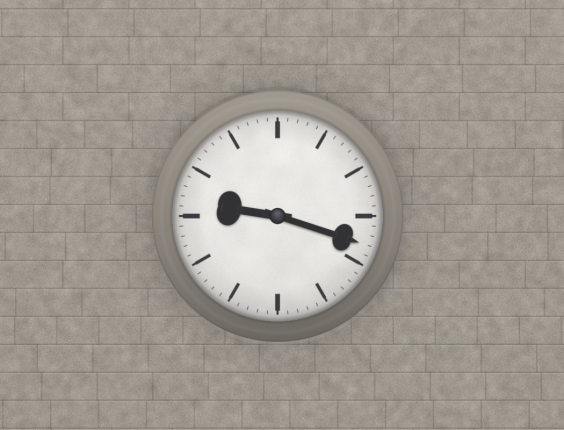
9:18
